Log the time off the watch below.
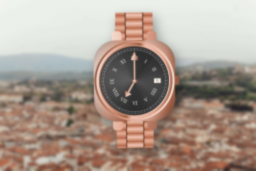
7:00
